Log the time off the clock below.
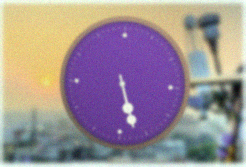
5:27
